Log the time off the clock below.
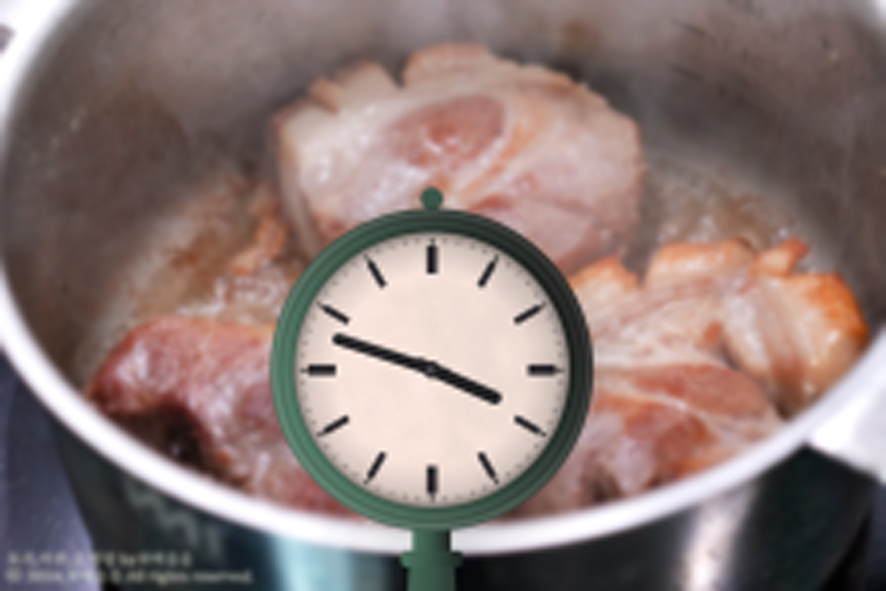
3:48
